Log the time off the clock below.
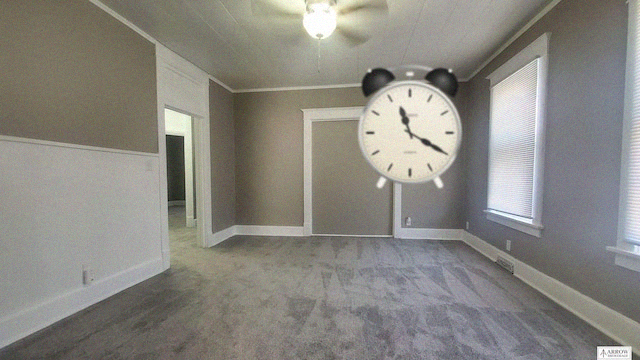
11:20
